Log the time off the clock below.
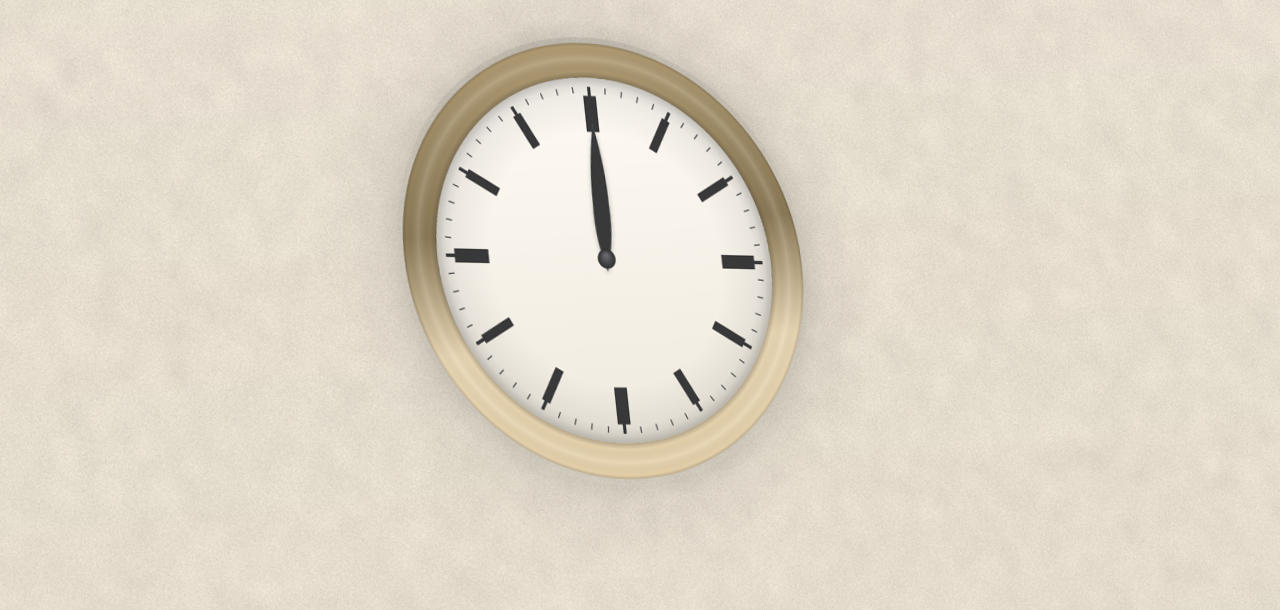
12:00
